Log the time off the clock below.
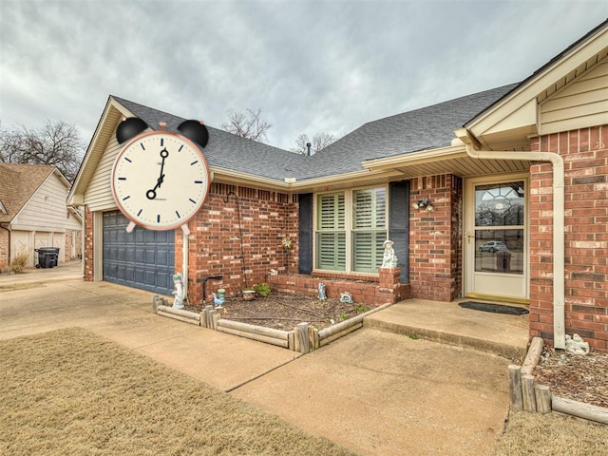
7:01
